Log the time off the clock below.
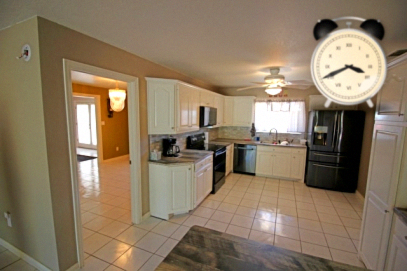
3:41
